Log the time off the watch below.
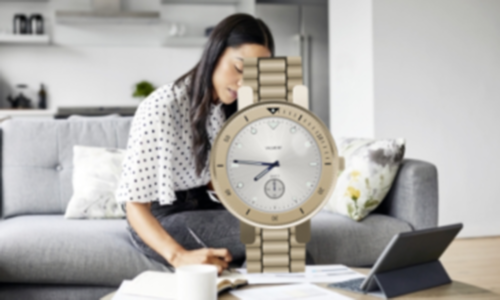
7:46
